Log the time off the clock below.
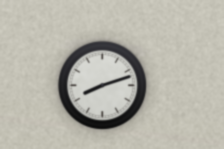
8:12
